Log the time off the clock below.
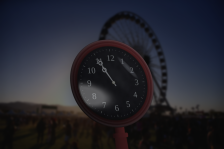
10:55
